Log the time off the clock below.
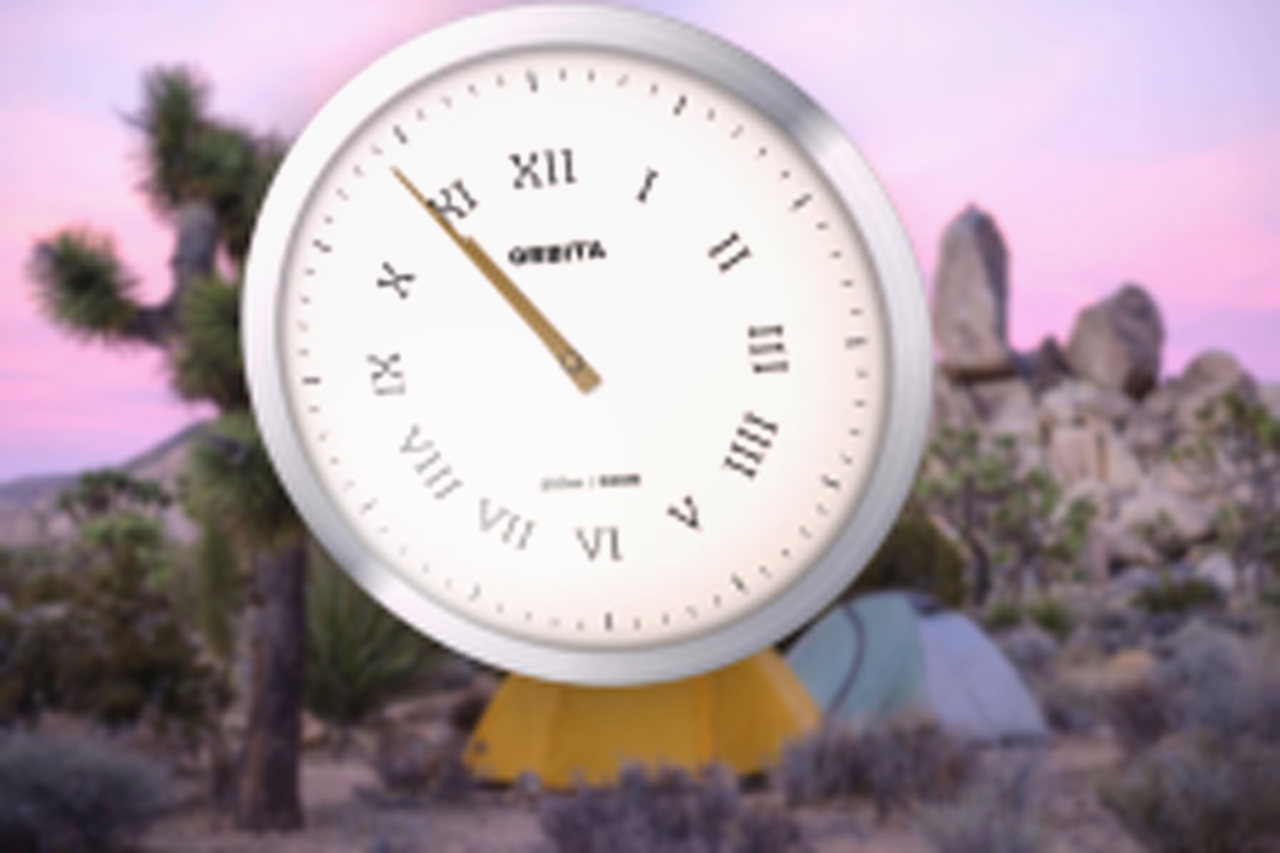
10:54
